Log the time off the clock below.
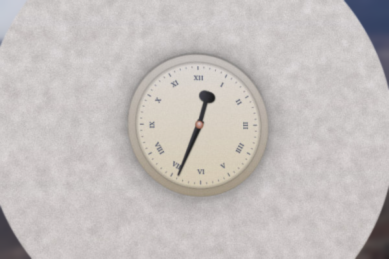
12:34
